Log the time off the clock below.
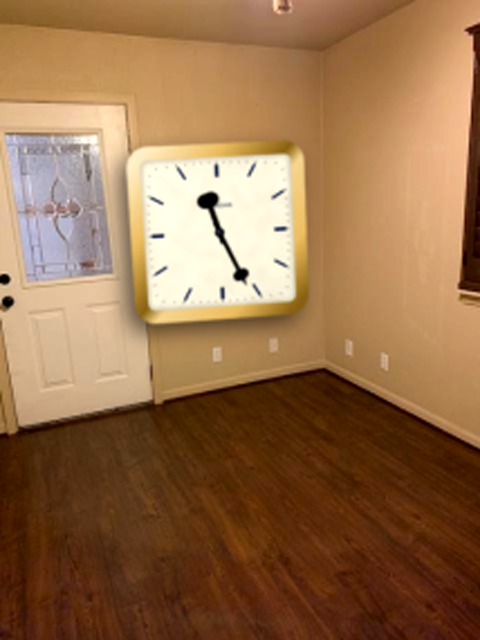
11:26
